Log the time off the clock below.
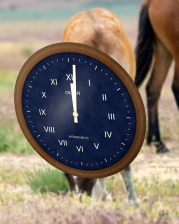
12:01
